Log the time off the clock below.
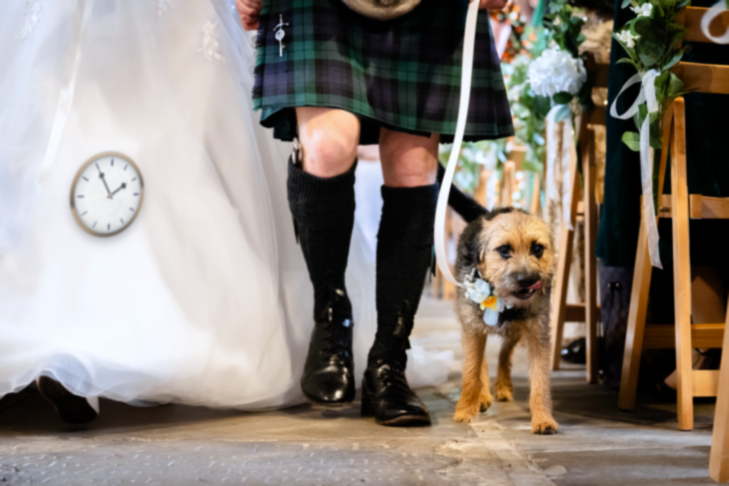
1:55
